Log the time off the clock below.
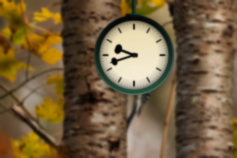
9:42
